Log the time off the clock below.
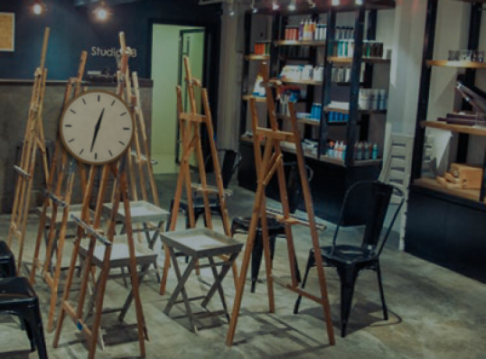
12:32
